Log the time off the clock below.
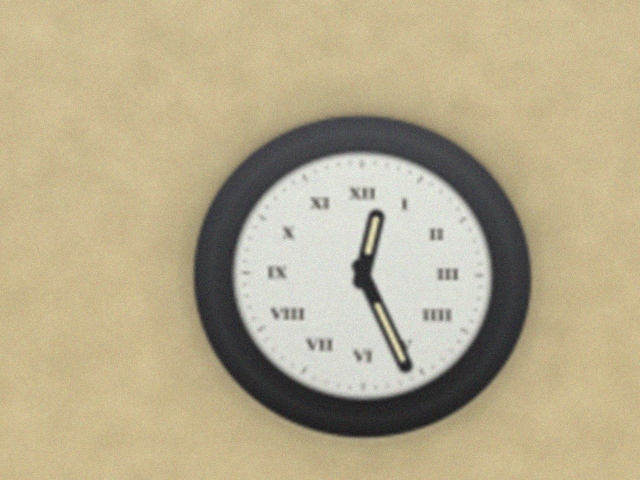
12:26
